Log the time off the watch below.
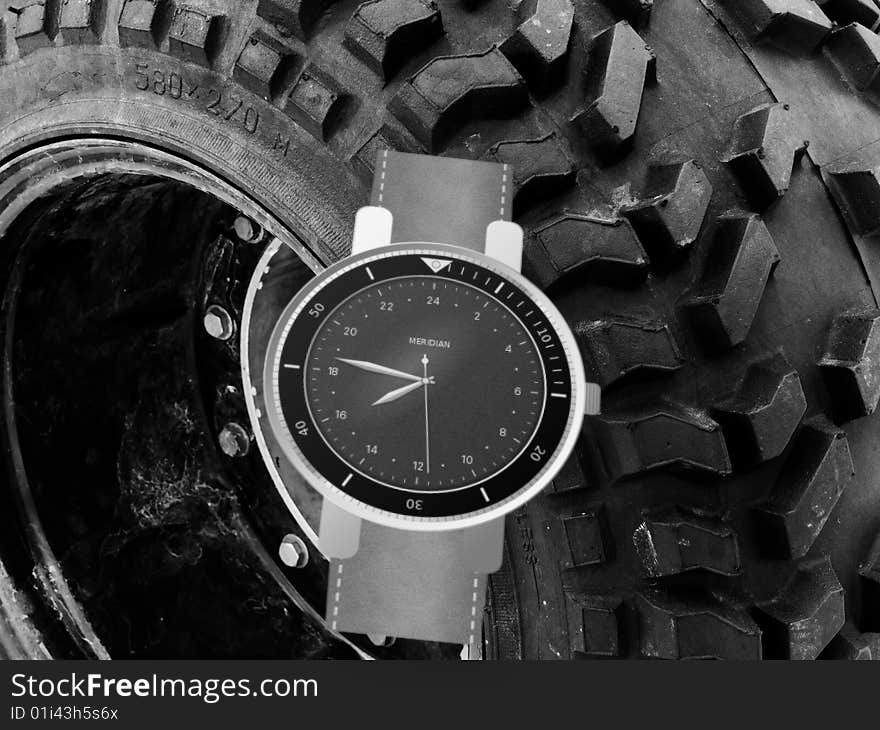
15:46:29
